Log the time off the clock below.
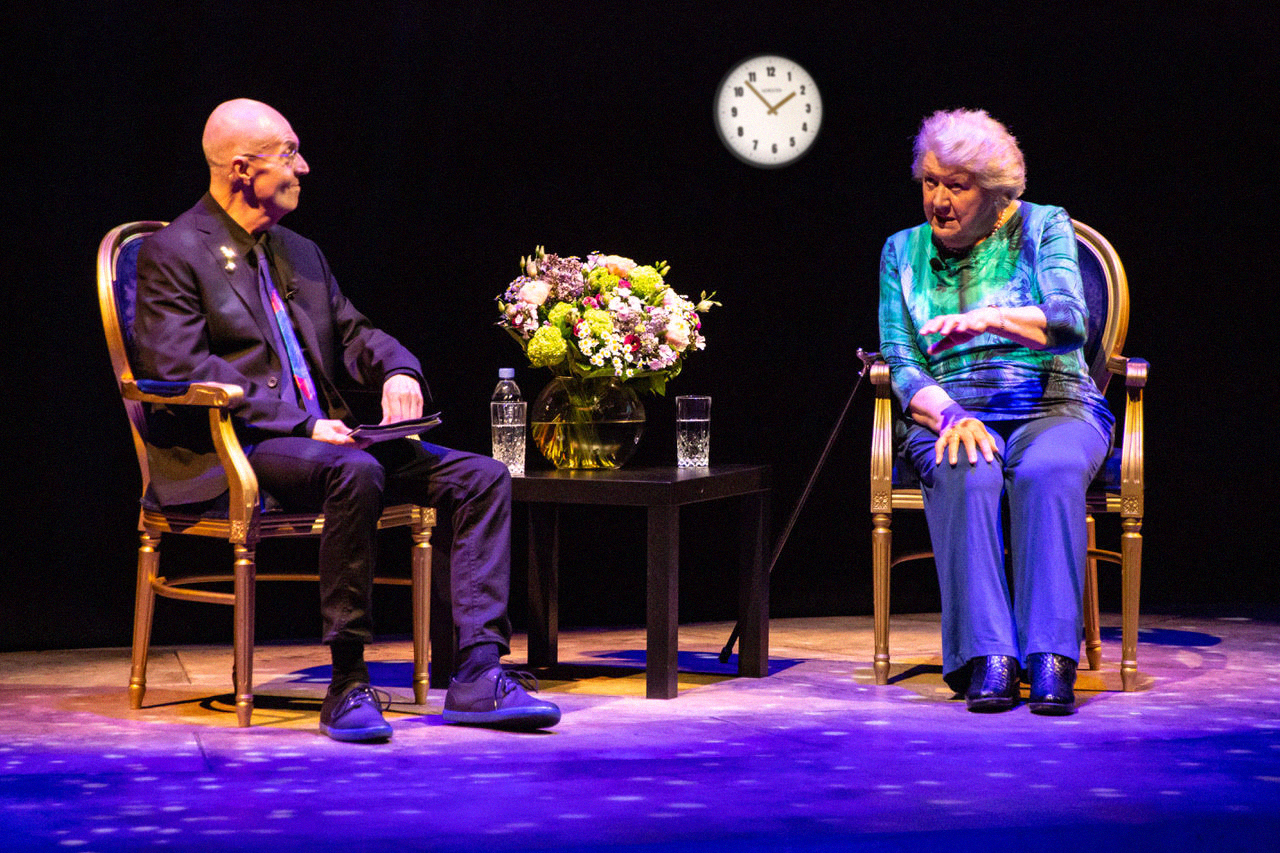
1:53
